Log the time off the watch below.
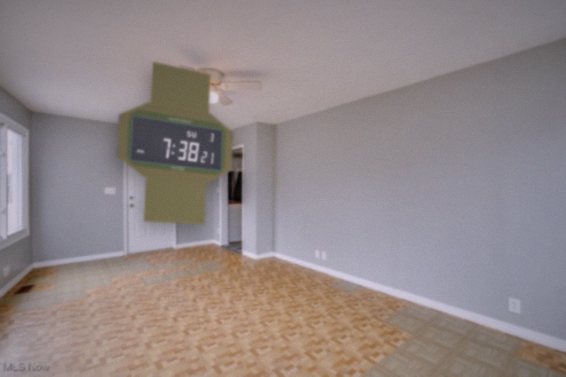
7:38:21
